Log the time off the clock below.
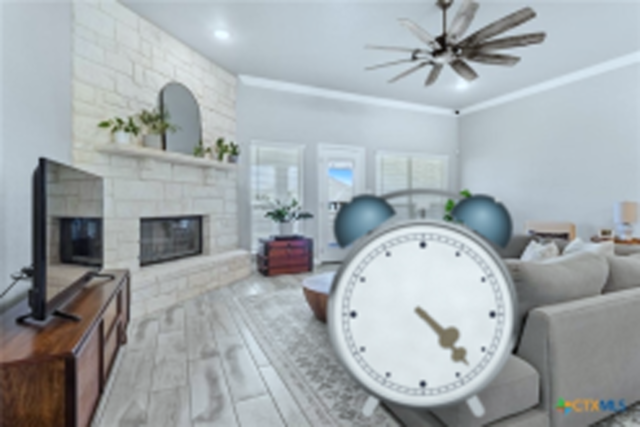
4:23
